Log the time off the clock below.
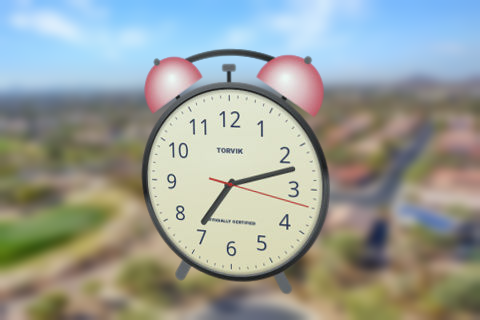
7:12:17
